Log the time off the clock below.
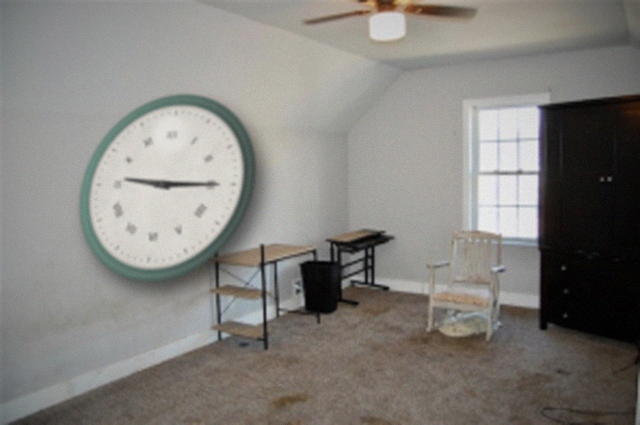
9:15
